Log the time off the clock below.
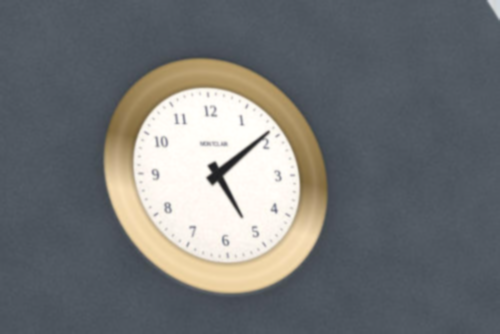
5:09
